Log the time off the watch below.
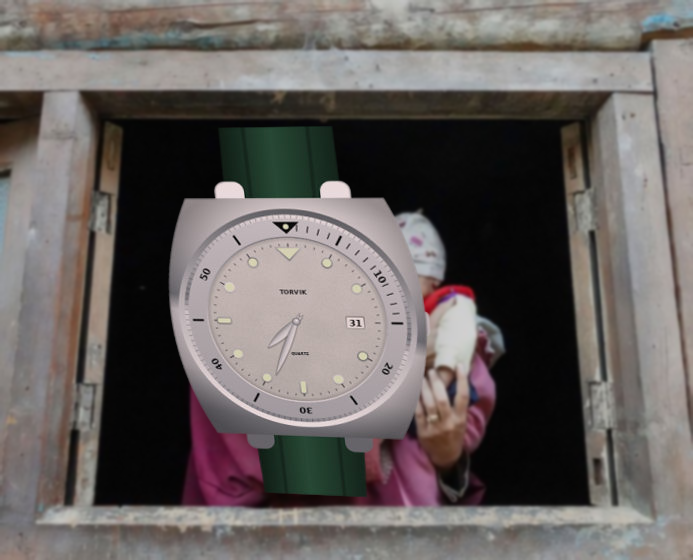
7:34
